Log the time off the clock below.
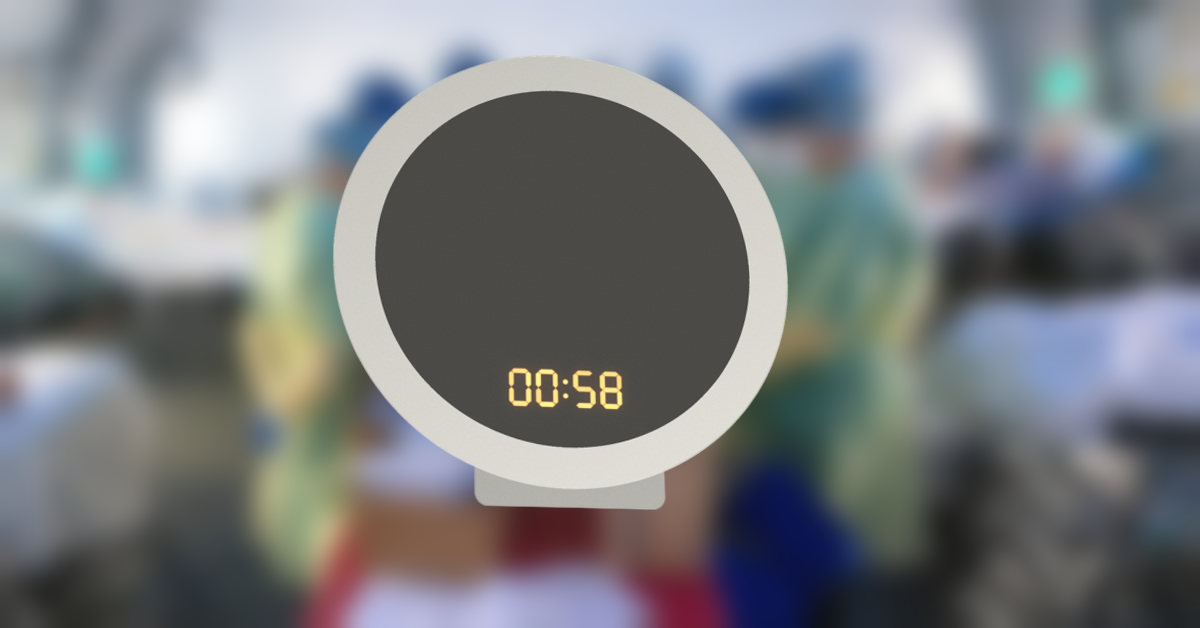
0:58
